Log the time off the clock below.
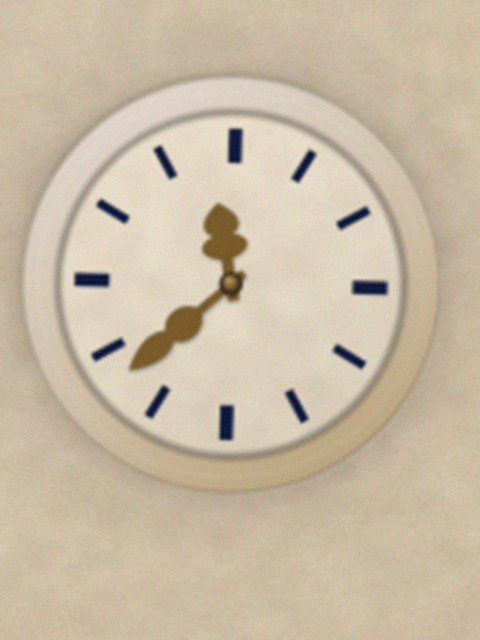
11:38
